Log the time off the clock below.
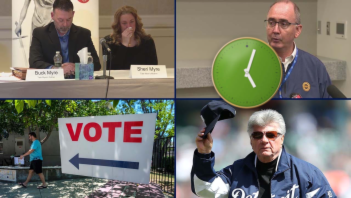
5:03
